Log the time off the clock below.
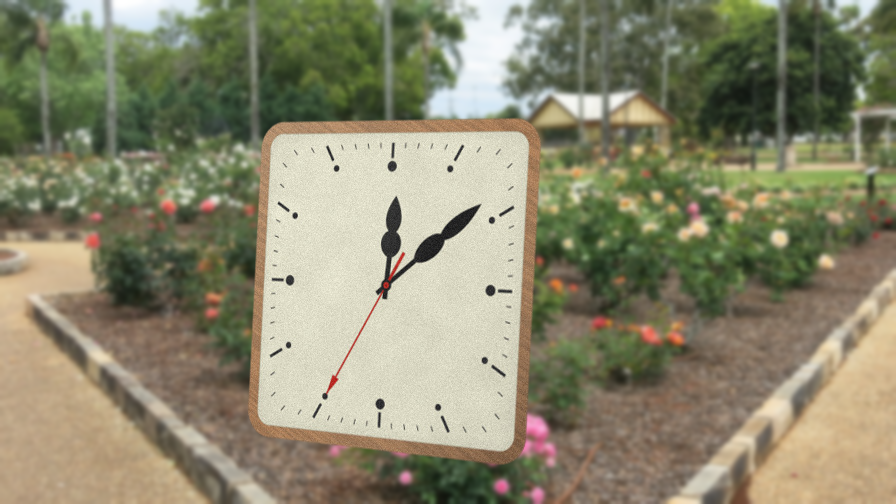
12:08:35
